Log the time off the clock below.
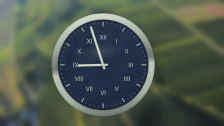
8:57
